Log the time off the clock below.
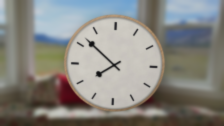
7:52
